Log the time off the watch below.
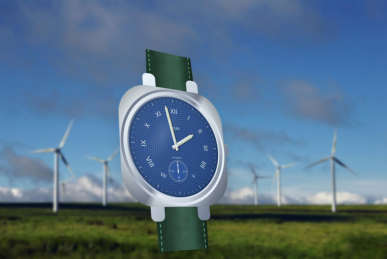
1:58
